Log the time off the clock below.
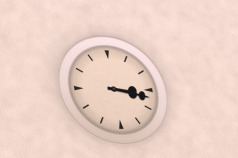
3:17
